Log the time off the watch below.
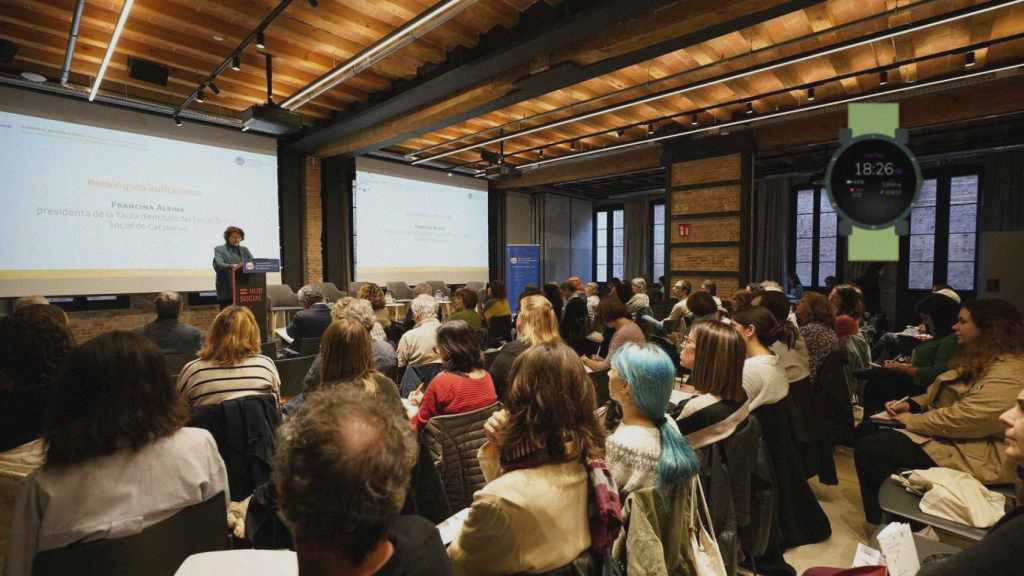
18:26
